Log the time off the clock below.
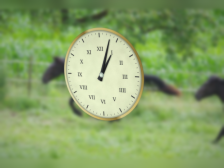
1:03
